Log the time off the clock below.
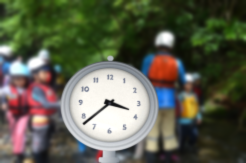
3:38
